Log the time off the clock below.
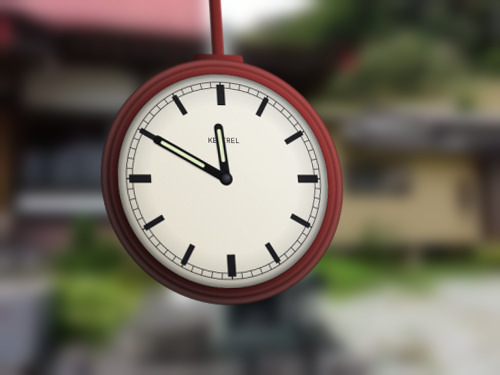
11:50
